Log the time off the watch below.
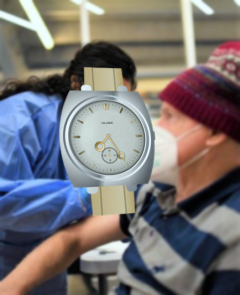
7:25
